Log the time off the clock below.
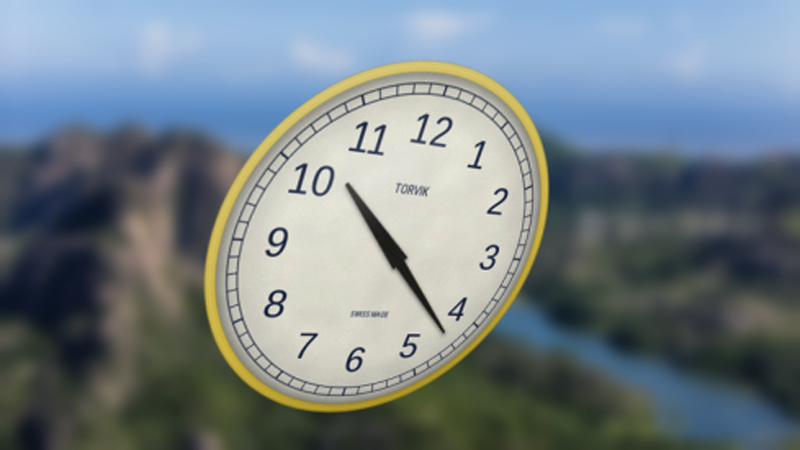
10:22
